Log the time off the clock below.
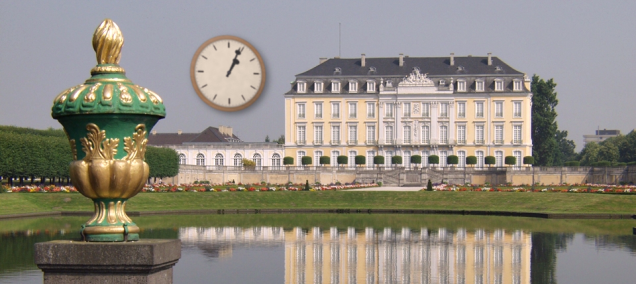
1:04
